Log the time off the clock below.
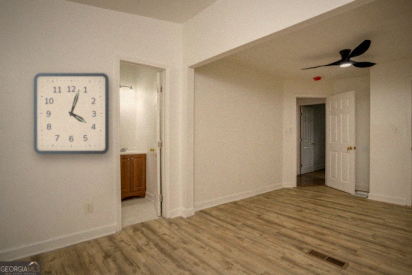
4:03
